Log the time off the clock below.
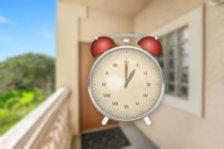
1:00
